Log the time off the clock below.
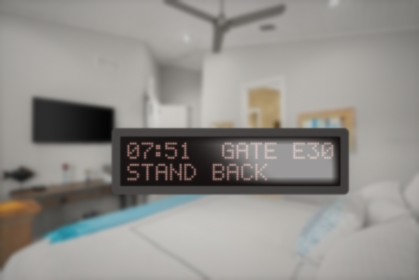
7:51
